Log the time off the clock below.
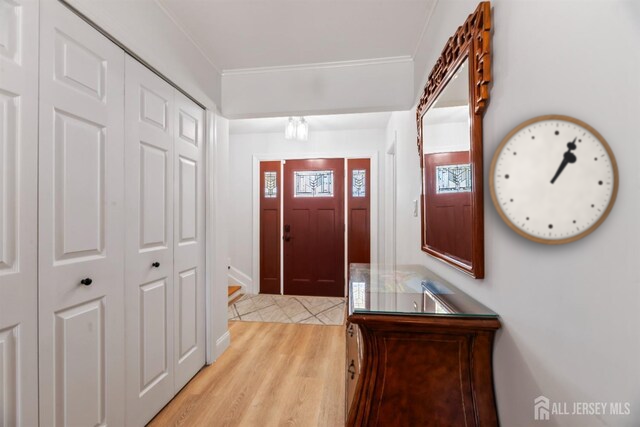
1:04
